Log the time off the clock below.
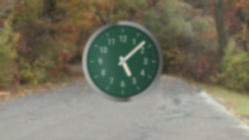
5:08
